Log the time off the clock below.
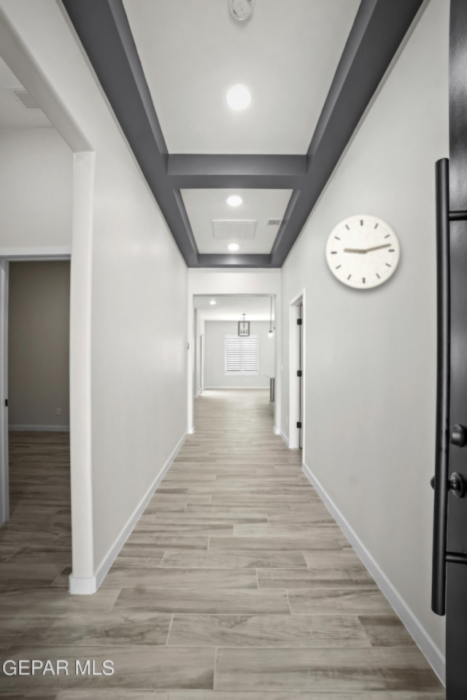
9:13
